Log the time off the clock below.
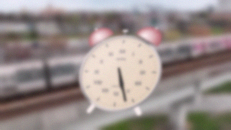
5:27
